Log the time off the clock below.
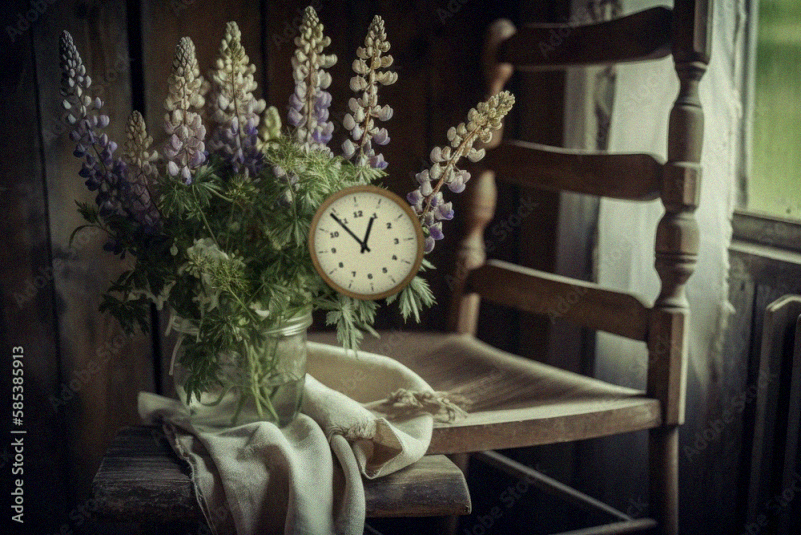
12:54
